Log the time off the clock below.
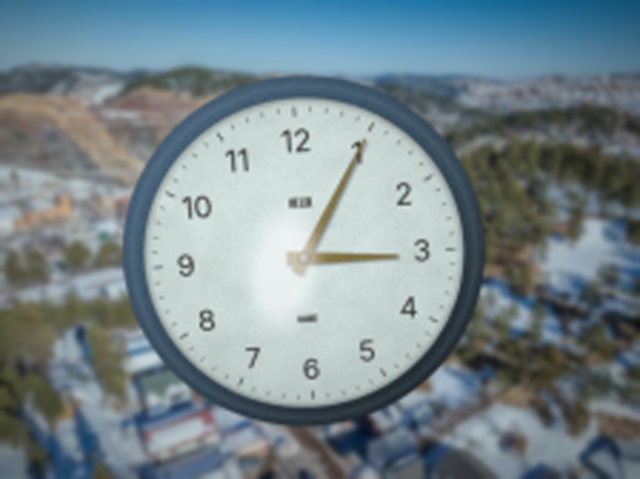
3:05
